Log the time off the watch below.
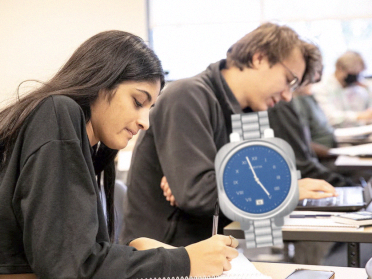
4:57
